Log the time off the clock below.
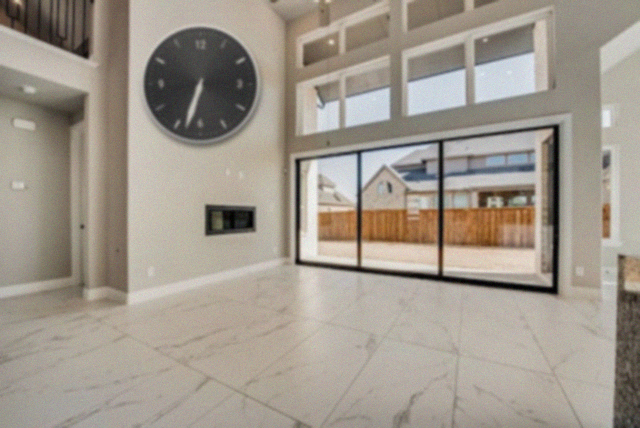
6:33
